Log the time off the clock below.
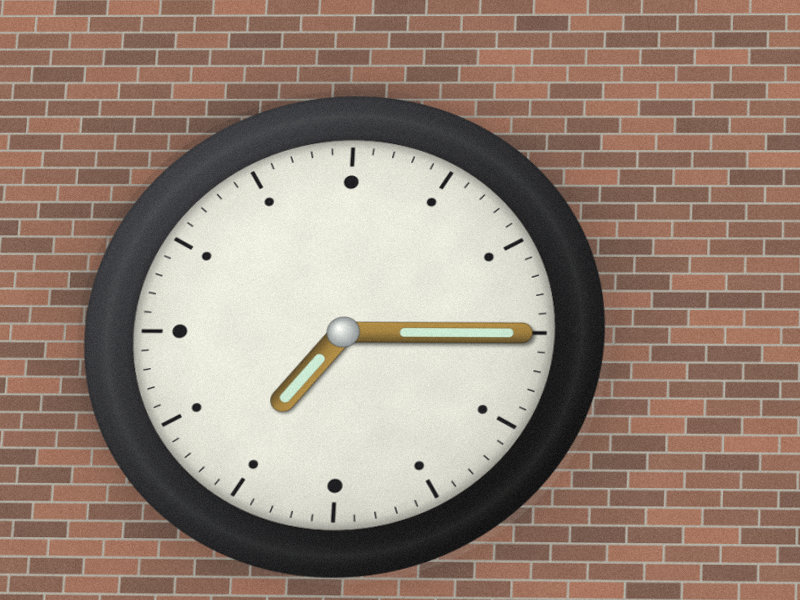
7:15
